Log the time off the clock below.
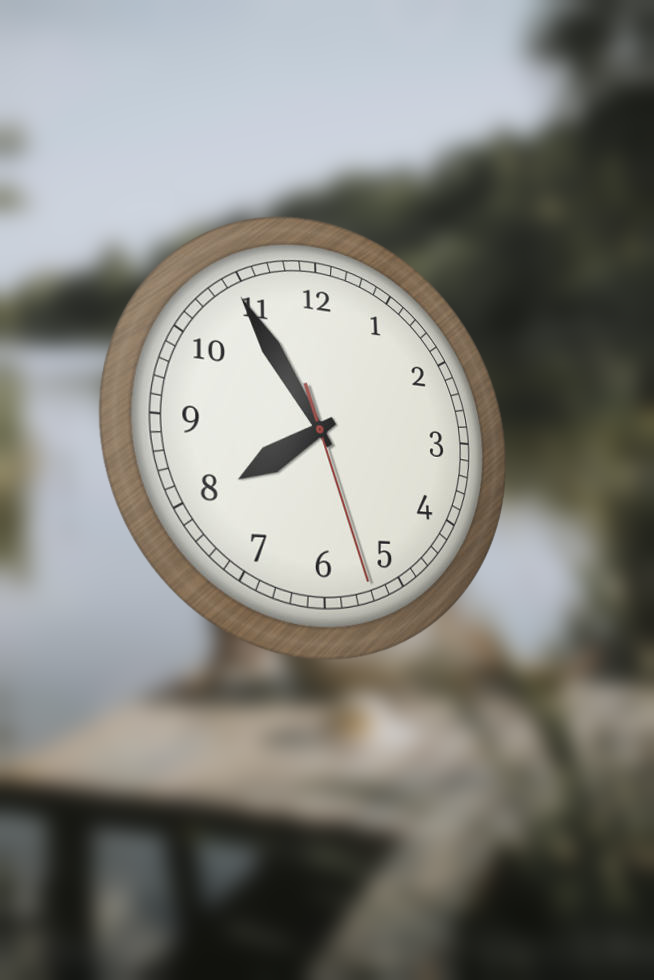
7:54:27
